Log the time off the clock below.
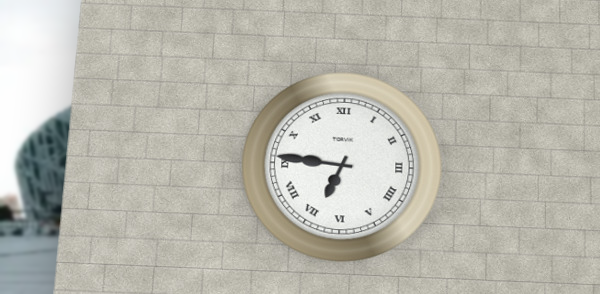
6:46
